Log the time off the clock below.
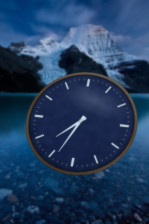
7:34
